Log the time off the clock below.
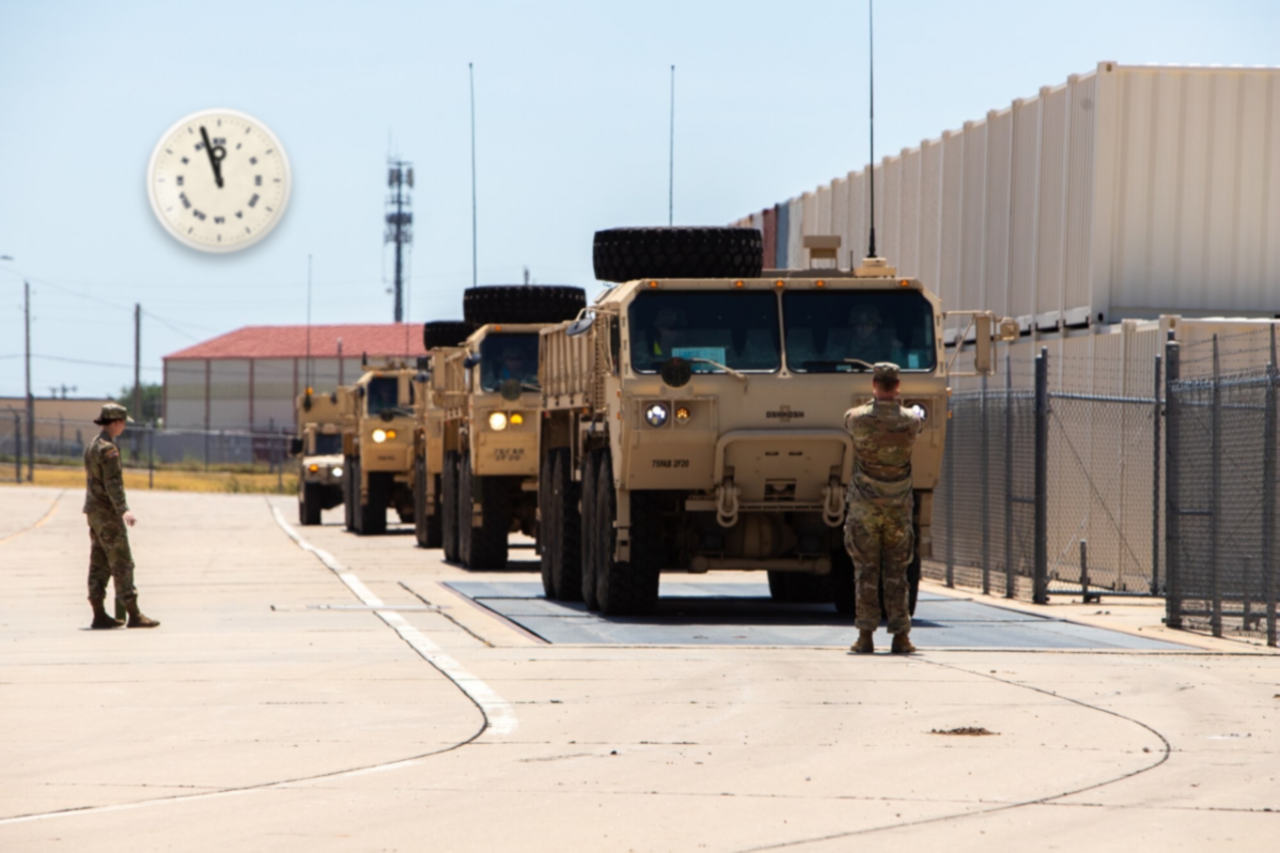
11:57
